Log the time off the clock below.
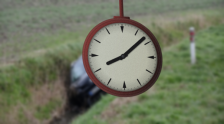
8:08
